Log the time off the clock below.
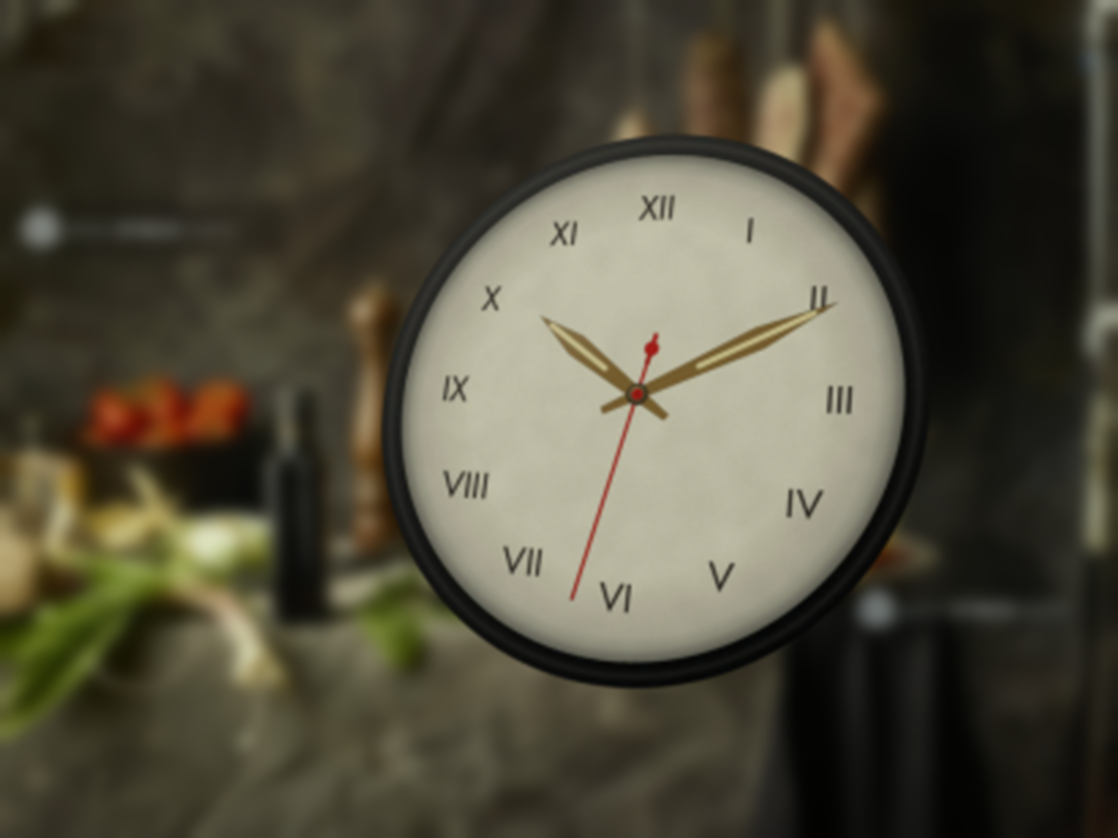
10:10:32
